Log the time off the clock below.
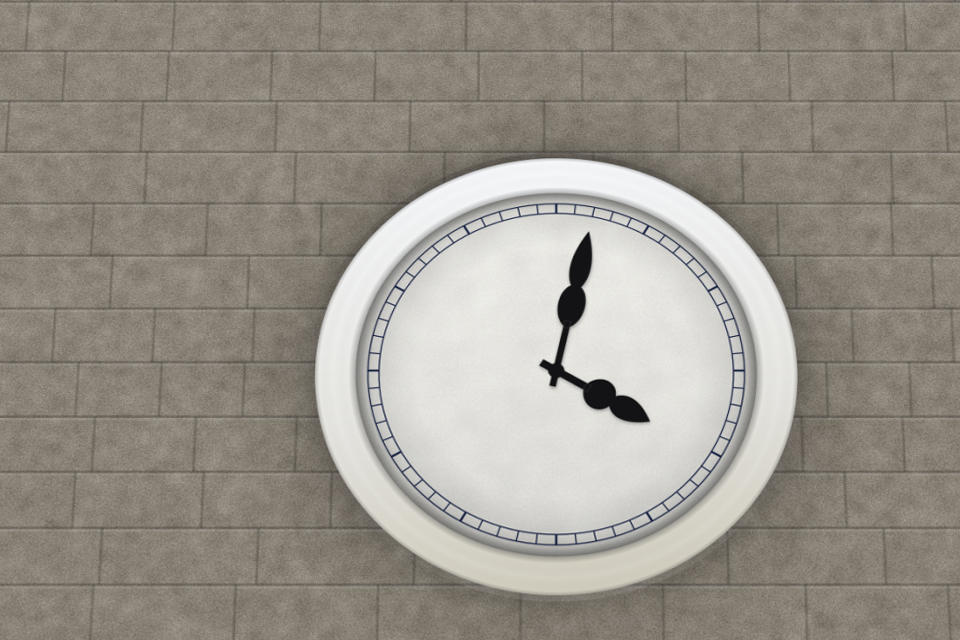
4:02
